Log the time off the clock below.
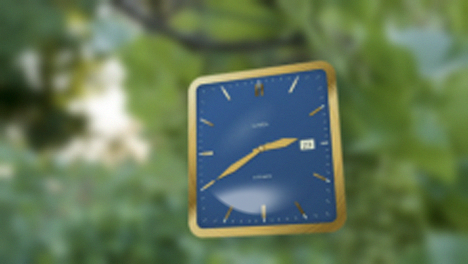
2:40
